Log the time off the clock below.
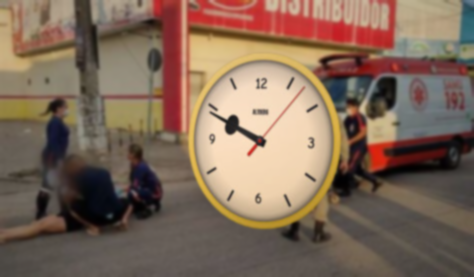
9:49:07
